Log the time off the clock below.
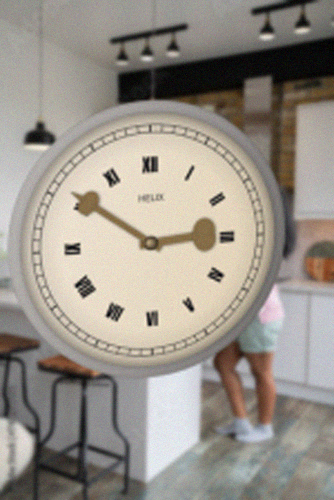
2:51
